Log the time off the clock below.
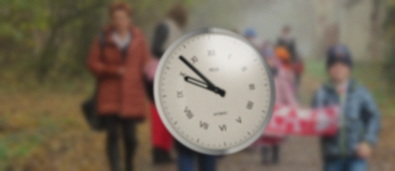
9:53
